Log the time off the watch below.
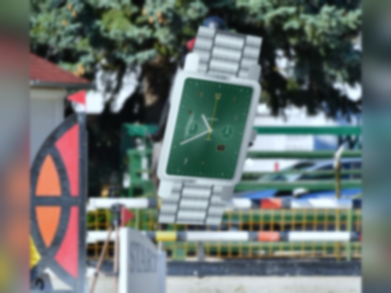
10:40
